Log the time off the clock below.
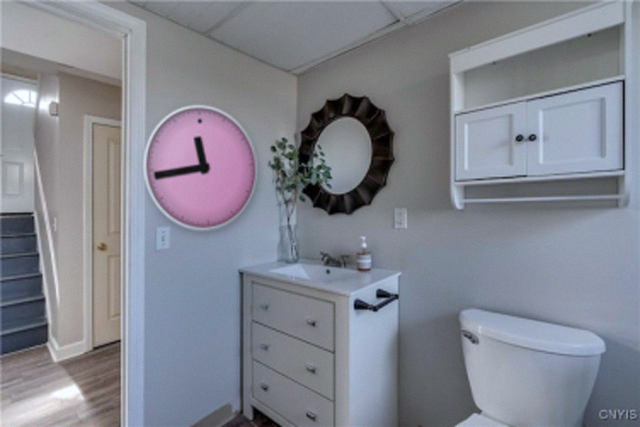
11:44
